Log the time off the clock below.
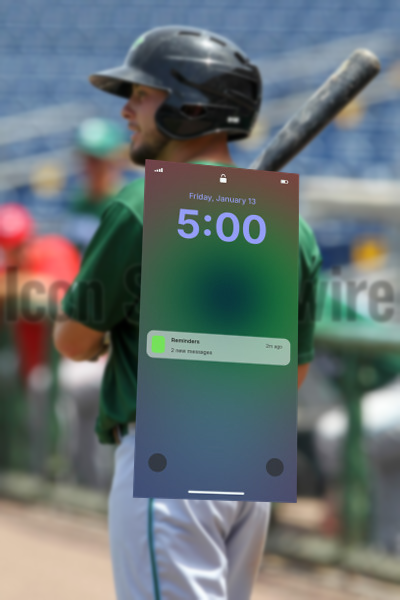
5:00
